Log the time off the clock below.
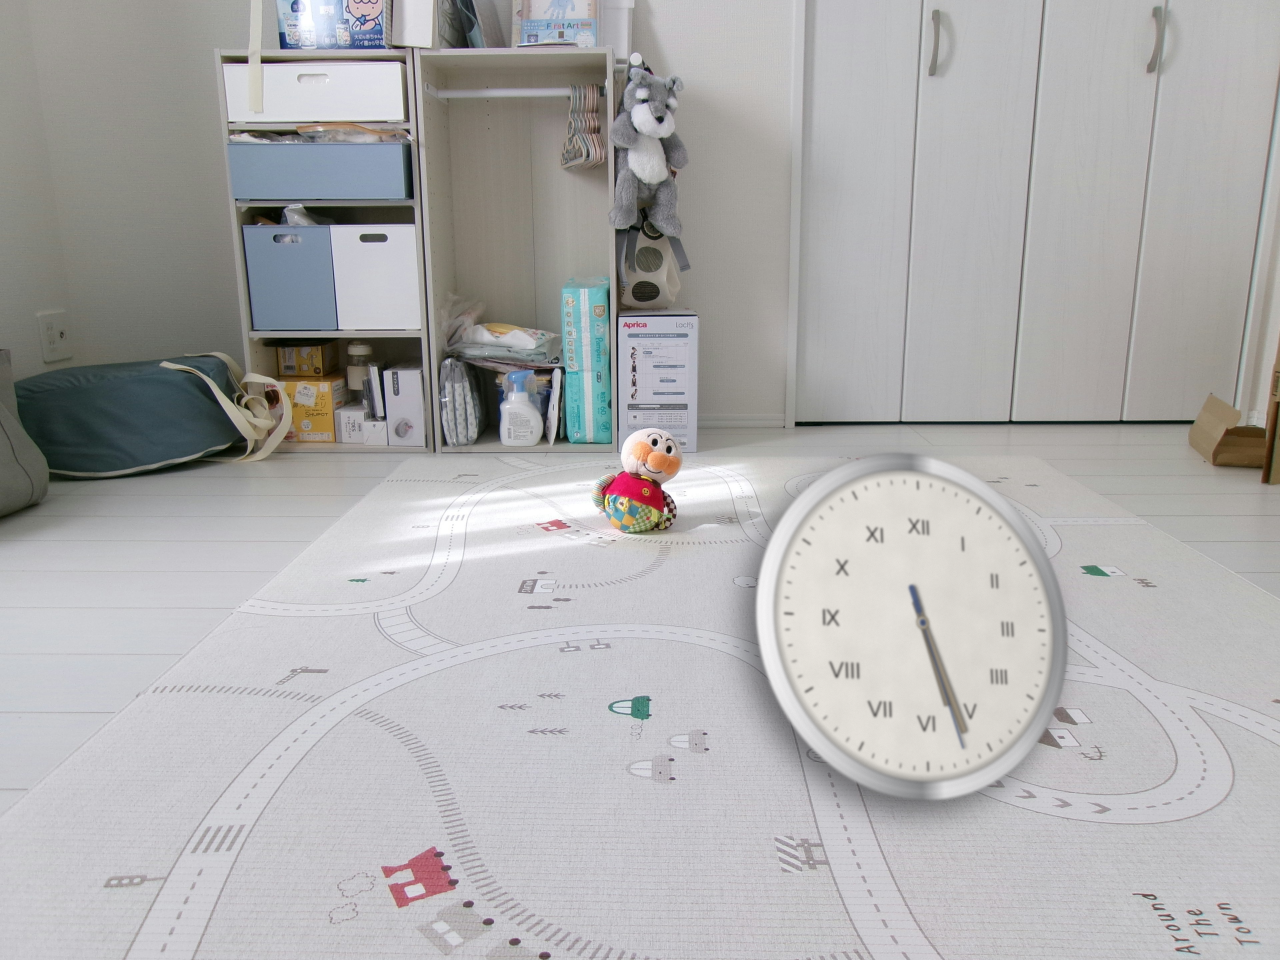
5:26:27
